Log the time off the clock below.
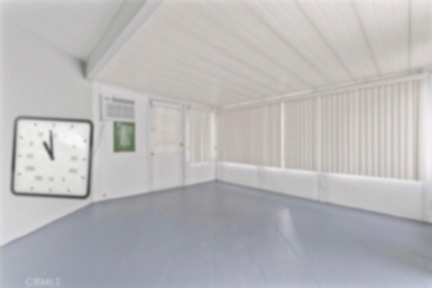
10:59
